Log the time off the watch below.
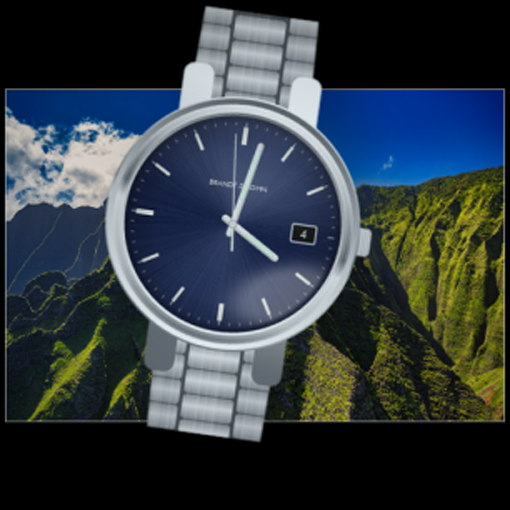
4:01:59
